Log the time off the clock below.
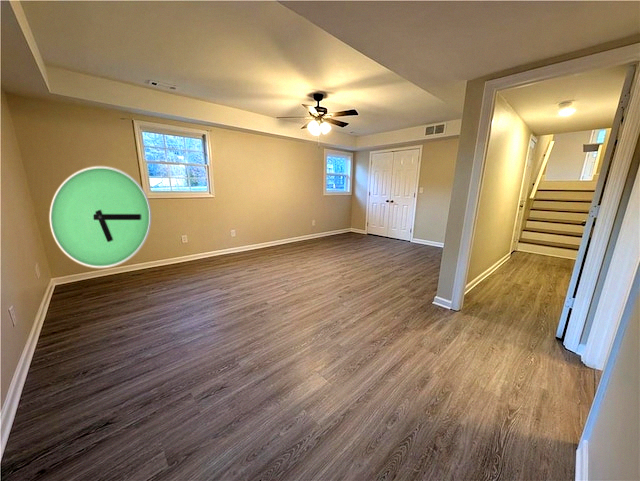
5:15
